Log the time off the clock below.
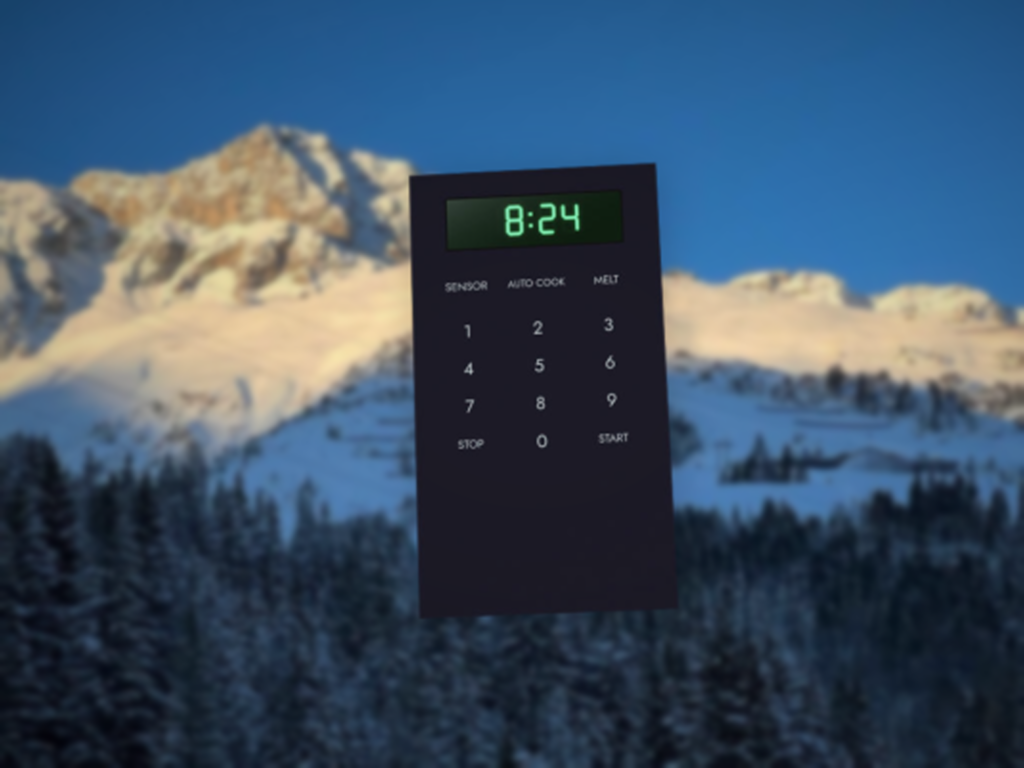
8:24
